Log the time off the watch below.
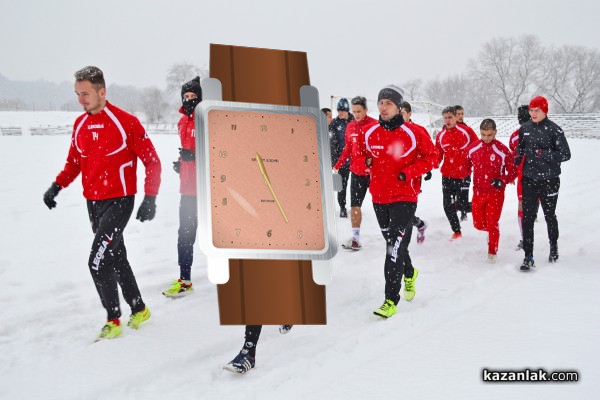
11:26
